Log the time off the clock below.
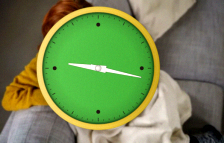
9:17
